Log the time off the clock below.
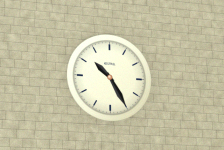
10:25
